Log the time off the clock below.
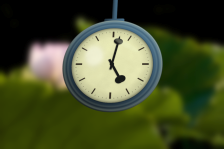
5:02
